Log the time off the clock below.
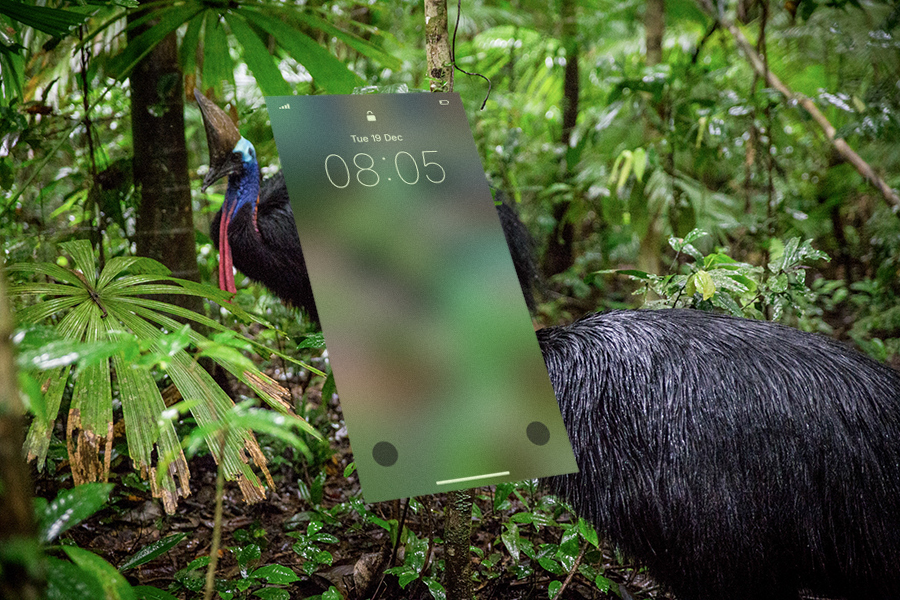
8:05
